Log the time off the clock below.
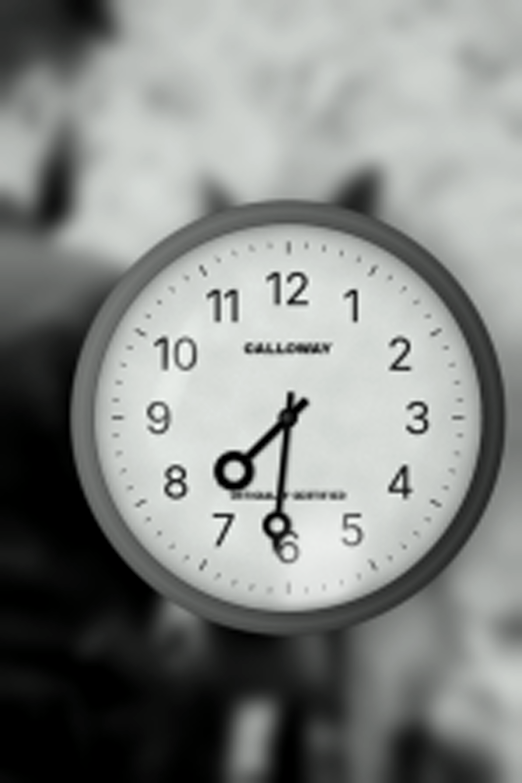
7:31
